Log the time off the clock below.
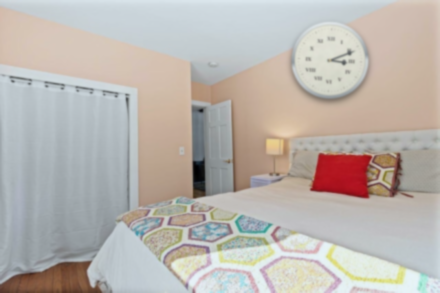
3:11
